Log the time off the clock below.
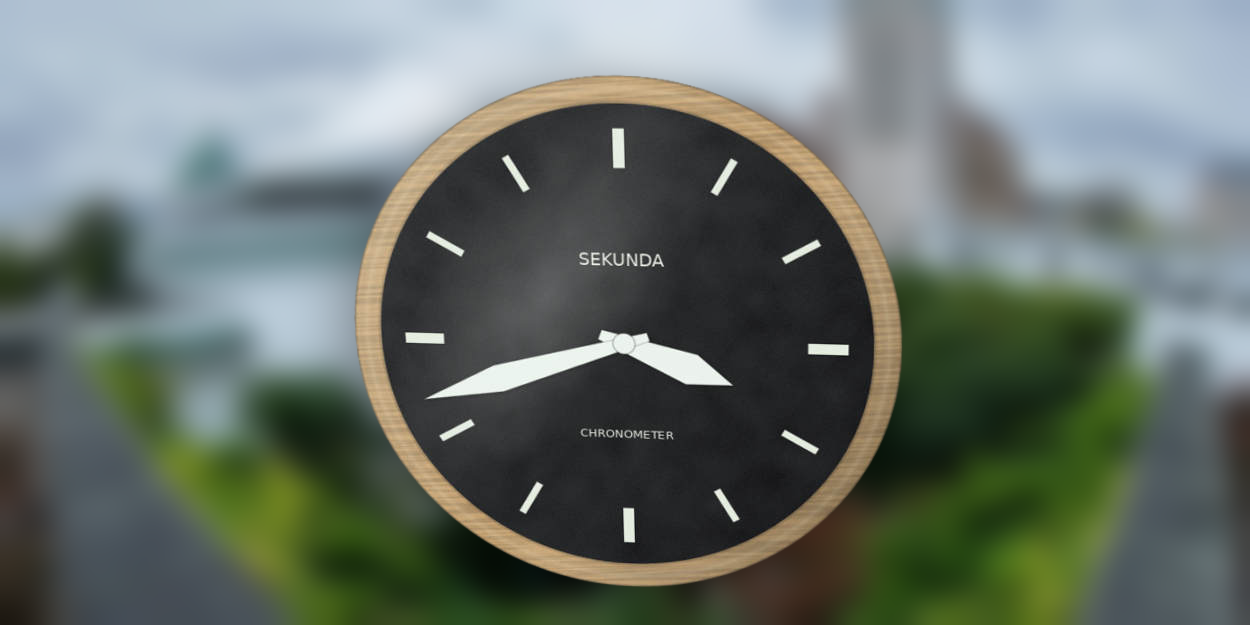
3:42
